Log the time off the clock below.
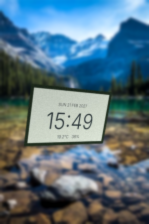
15:49
